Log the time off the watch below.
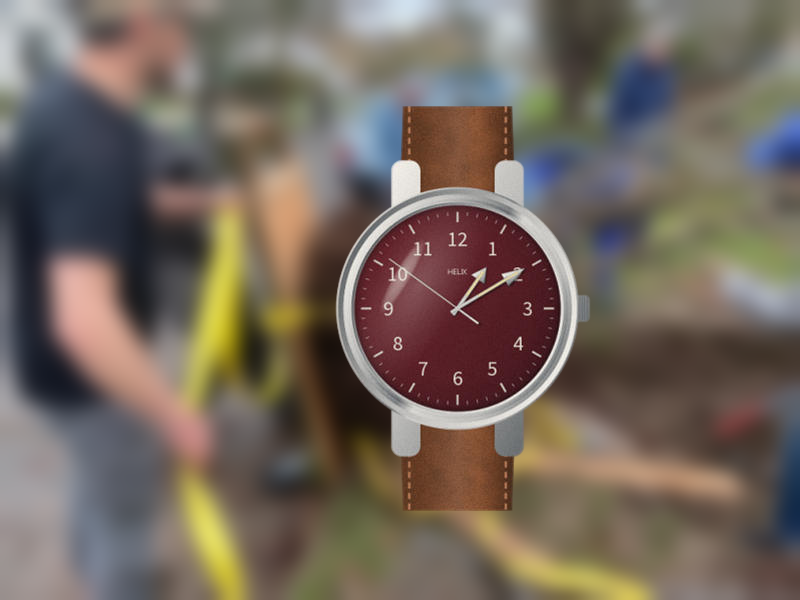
1:09:51
